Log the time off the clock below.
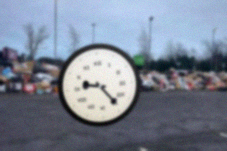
9:24
